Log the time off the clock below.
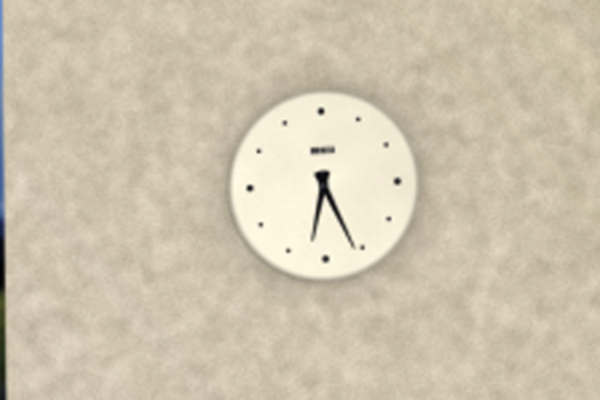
6:26
